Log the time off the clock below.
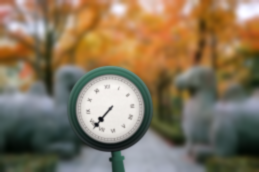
7:38
